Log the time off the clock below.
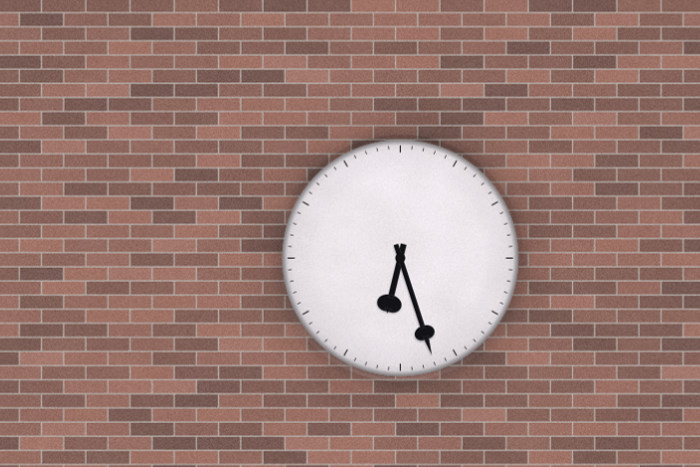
6:27
